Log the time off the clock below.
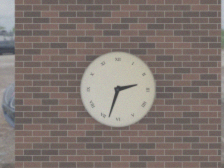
2:33
